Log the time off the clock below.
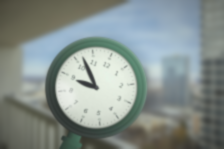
8:52
